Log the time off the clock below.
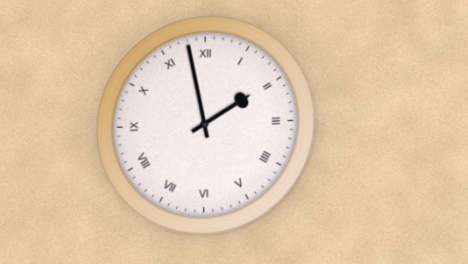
1:58
